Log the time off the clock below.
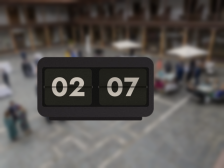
2:07
